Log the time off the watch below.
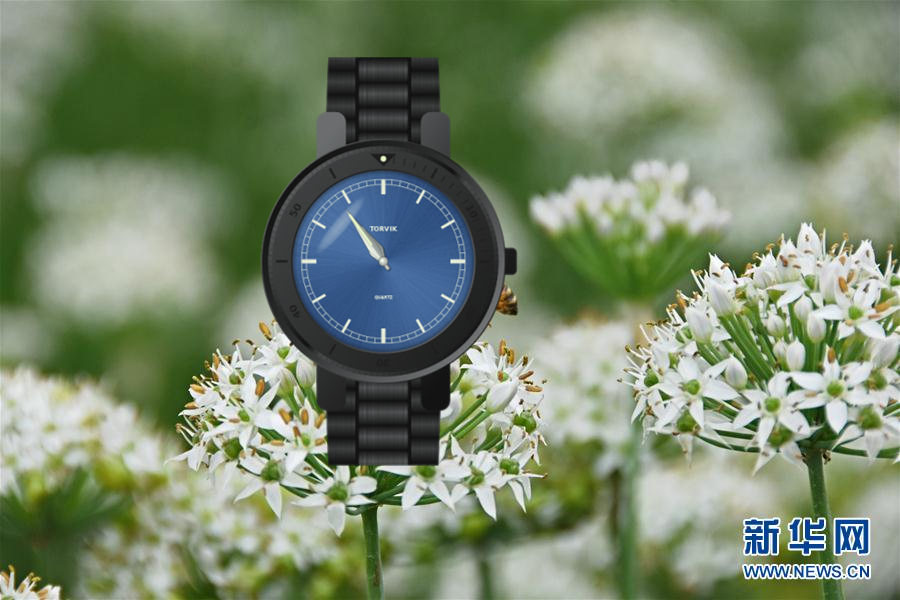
10:54
